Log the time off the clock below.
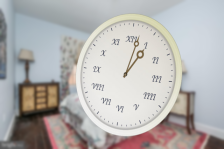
1:02
